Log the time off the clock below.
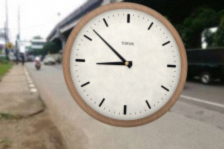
8:52
